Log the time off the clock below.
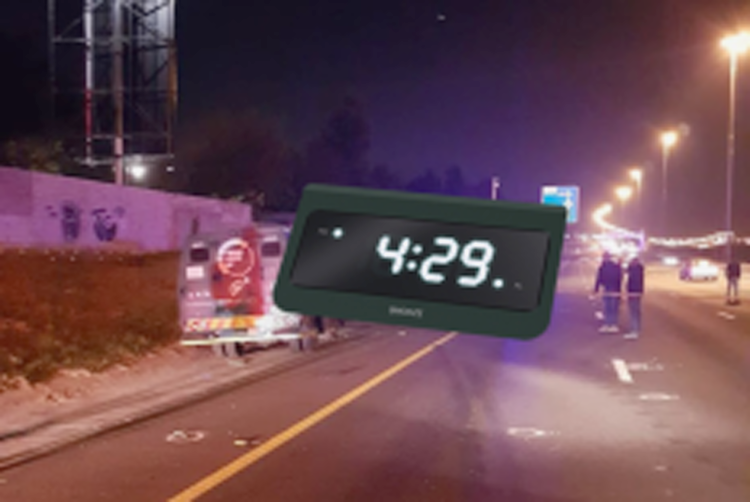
4:29
